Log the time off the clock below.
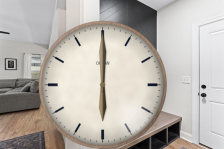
6:00
